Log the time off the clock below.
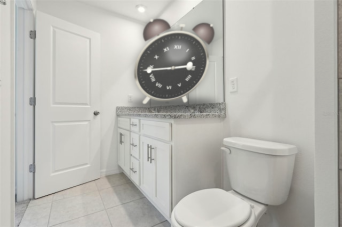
2:44
